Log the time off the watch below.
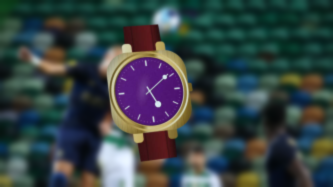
5:09
